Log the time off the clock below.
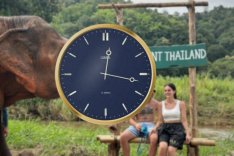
12:17
